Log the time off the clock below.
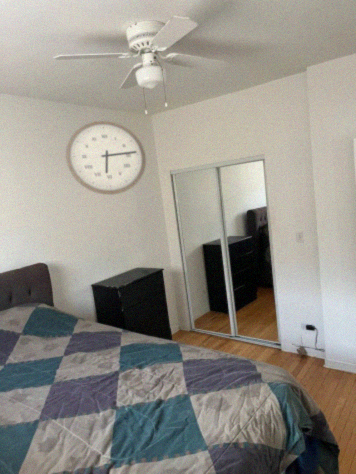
6:14
